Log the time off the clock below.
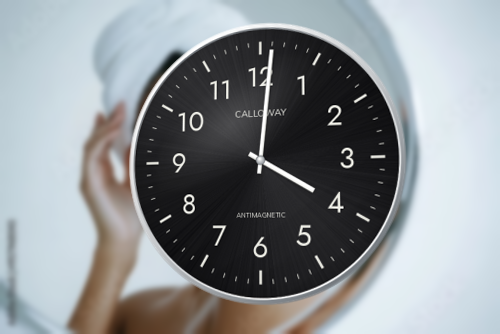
4:01
